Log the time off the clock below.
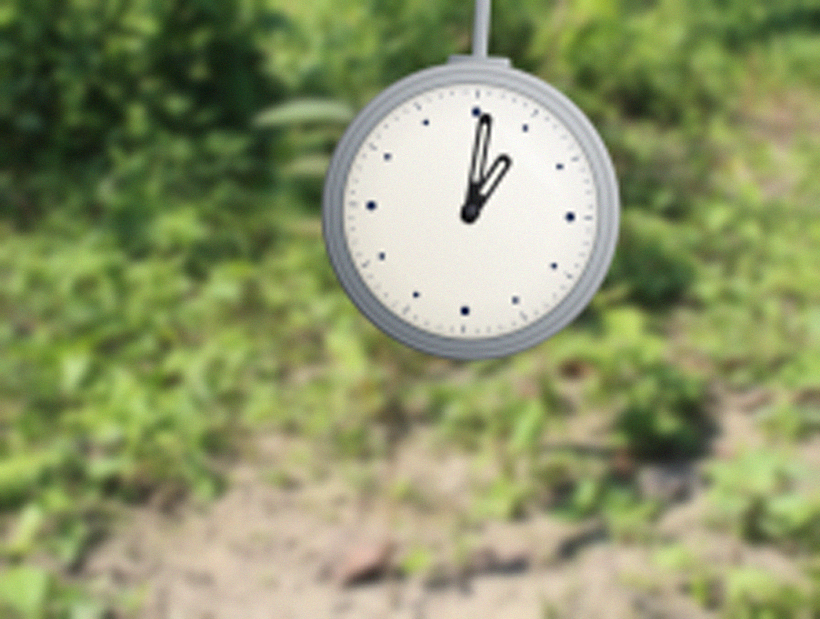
1:01
